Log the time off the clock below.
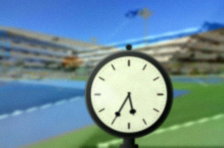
5:35
